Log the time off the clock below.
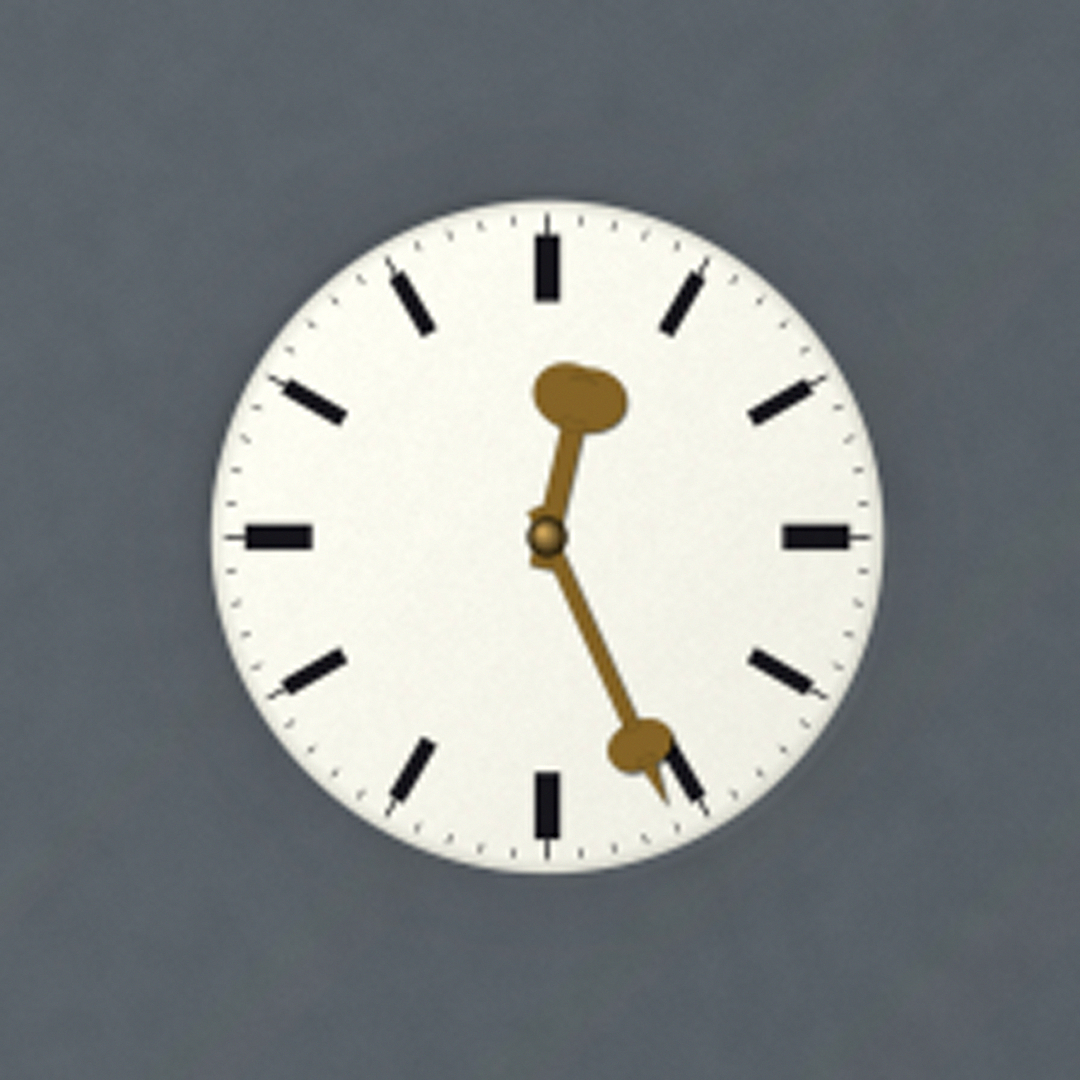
12:26
